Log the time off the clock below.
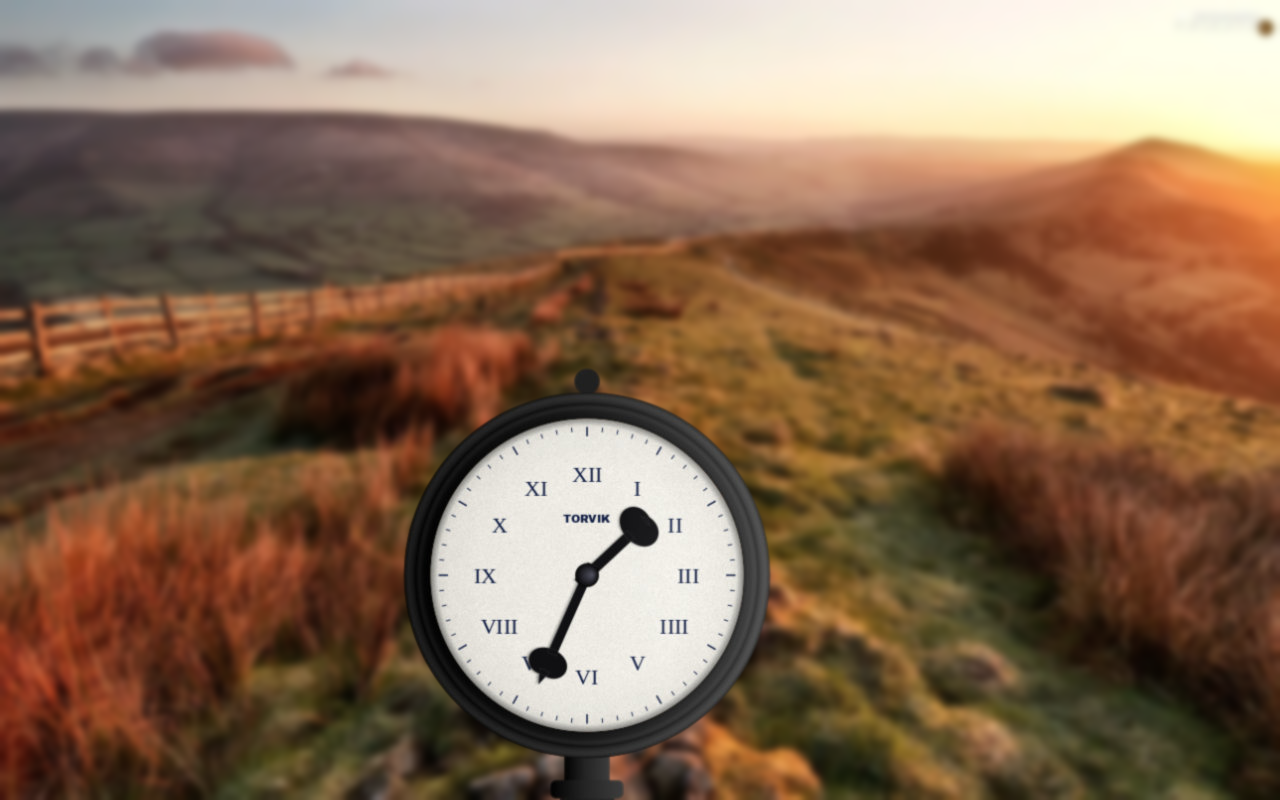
1:34
